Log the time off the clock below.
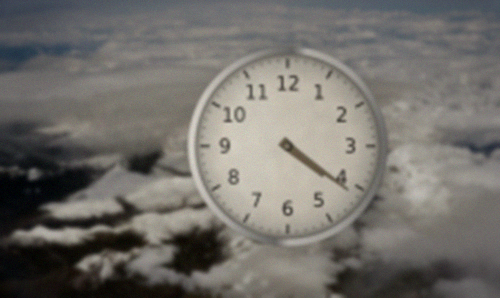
4:21
